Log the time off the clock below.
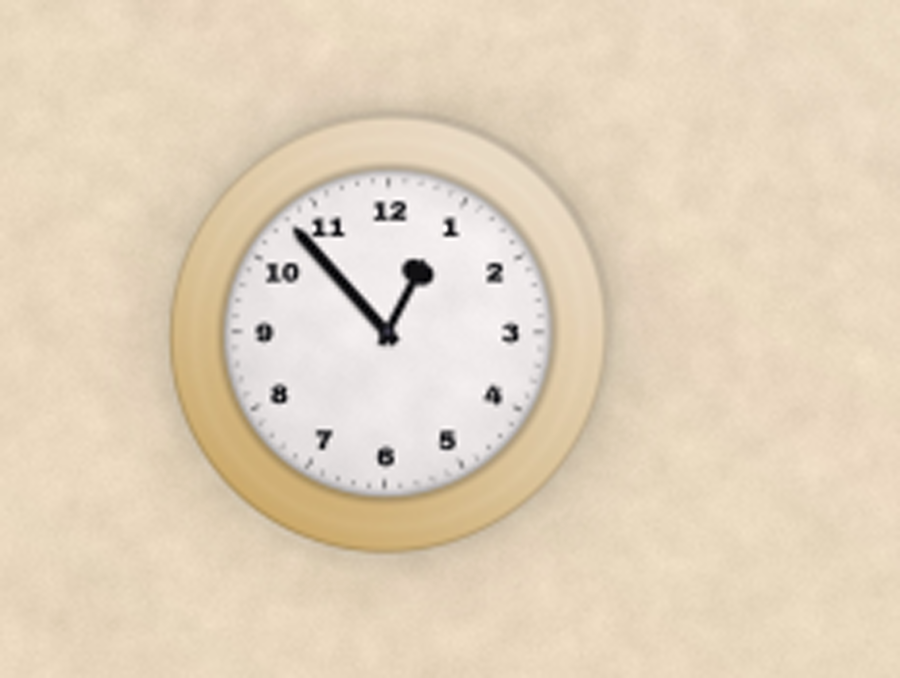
12:53
